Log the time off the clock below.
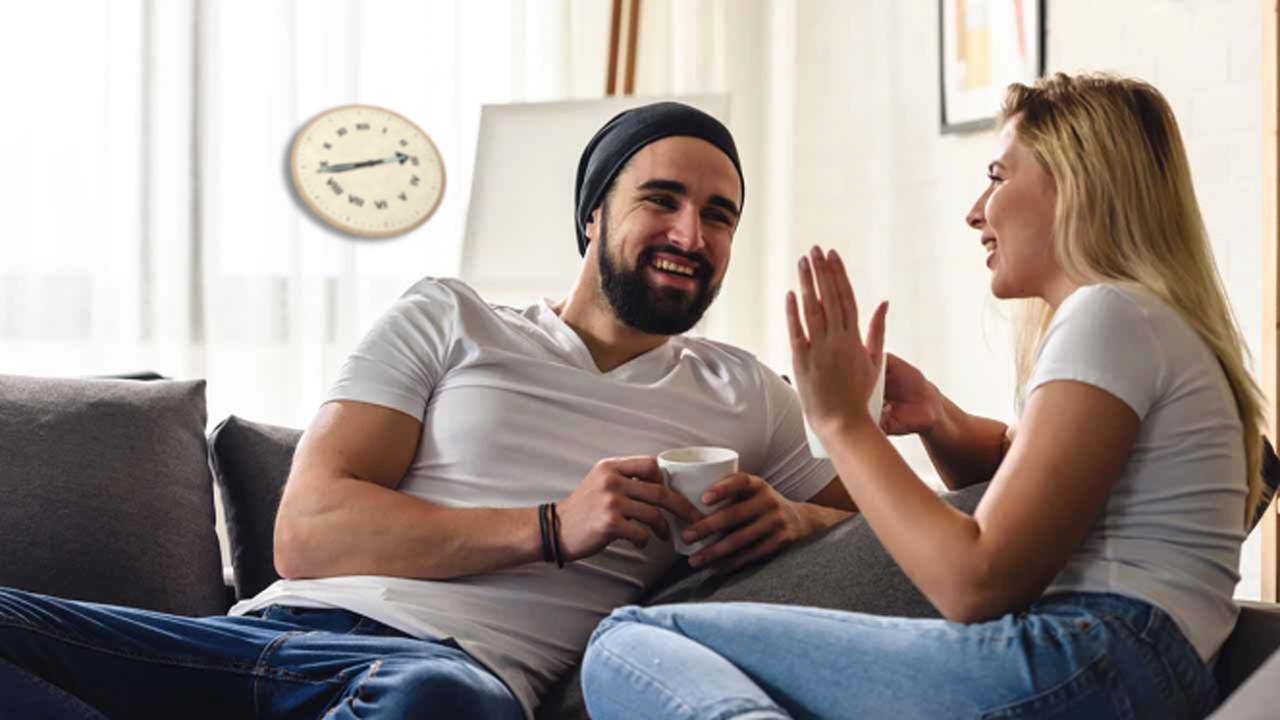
2:44
